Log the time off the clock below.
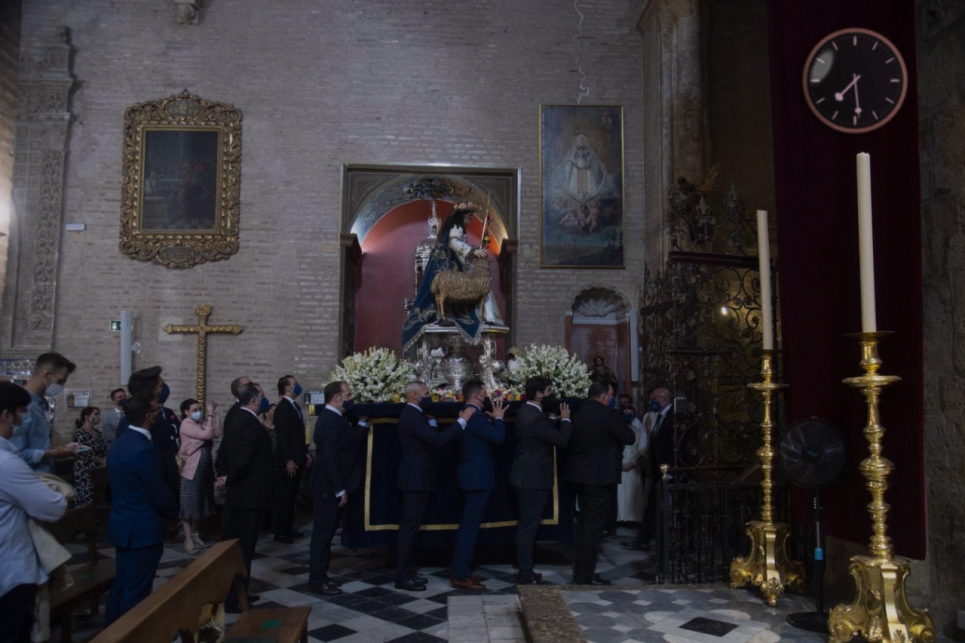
7:29
